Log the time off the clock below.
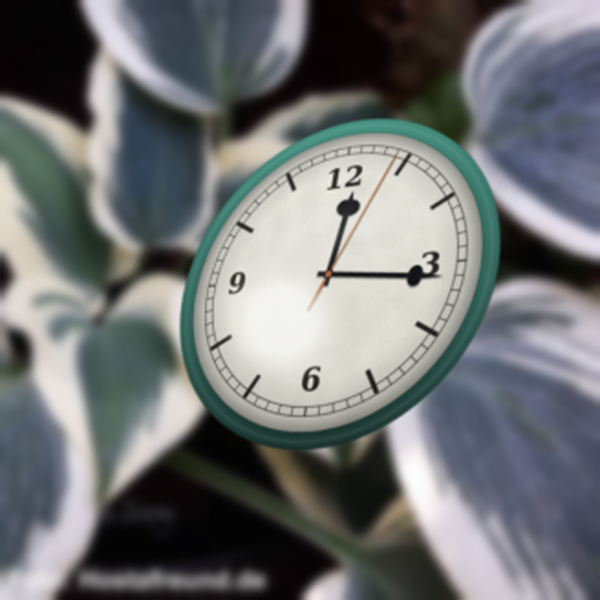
12:16:04
